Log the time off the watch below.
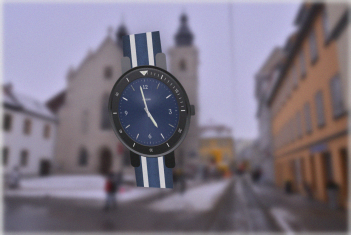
4:58
